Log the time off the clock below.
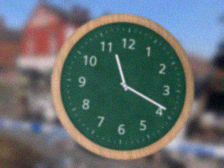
11:19
